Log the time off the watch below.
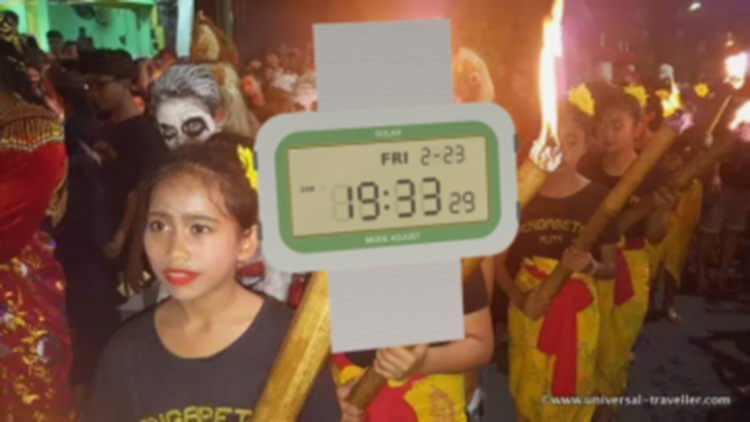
19:33:29
